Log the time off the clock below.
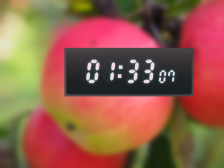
1:33:07
